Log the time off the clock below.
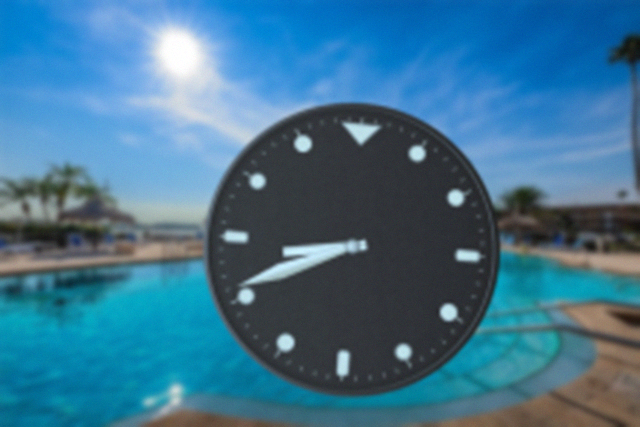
8:41
